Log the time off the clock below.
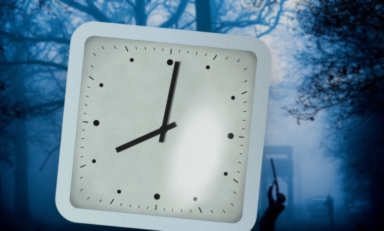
8:01
